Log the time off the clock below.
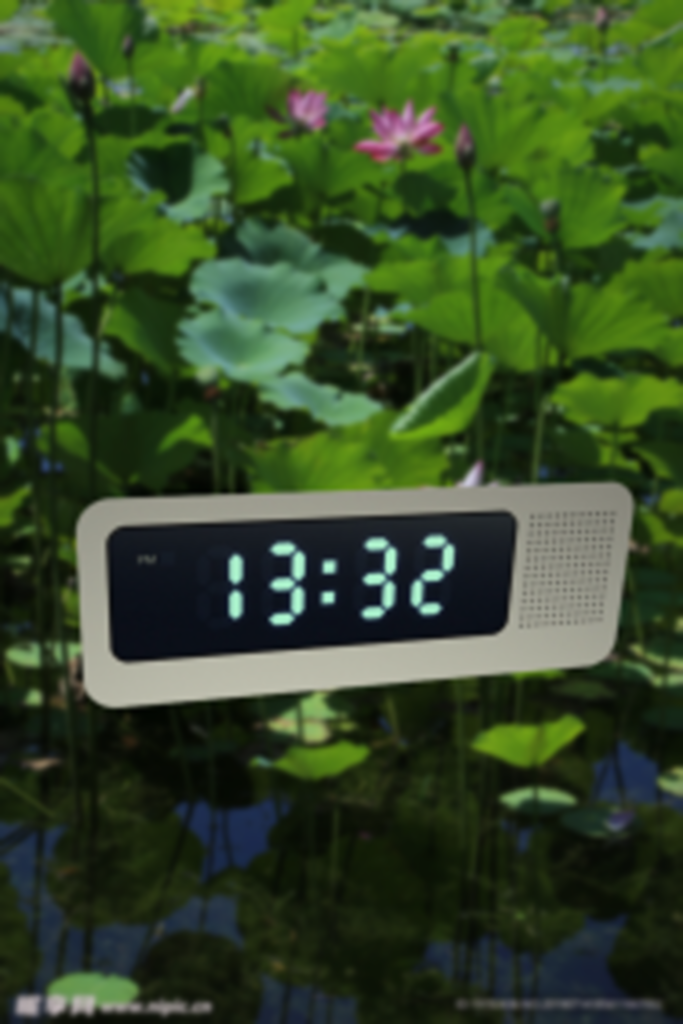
13:32
